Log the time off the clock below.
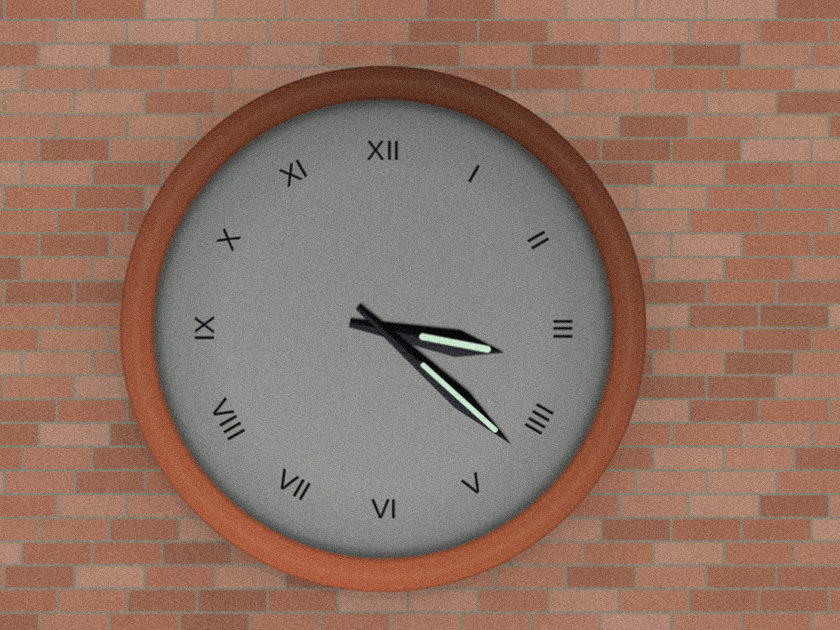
3:22
